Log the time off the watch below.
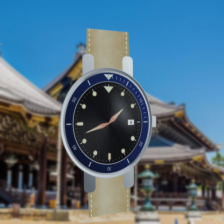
1:42
